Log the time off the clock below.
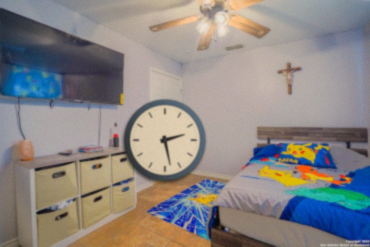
2:28
